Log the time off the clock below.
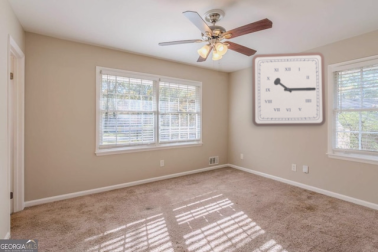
10:15
